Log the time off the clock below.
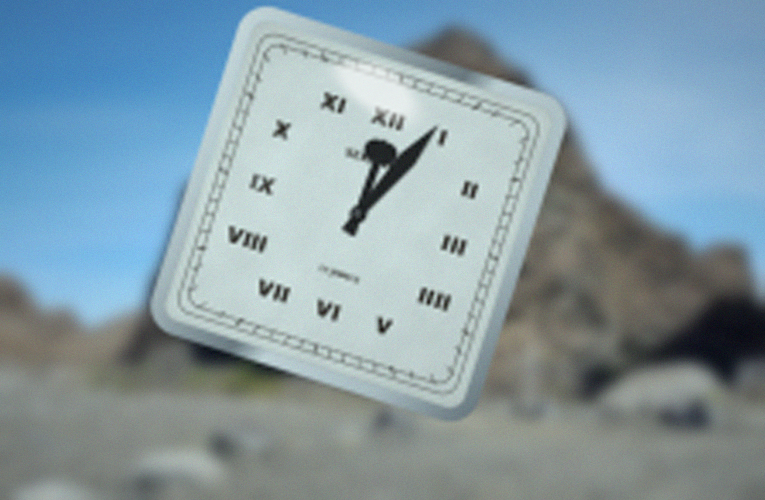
12:04
